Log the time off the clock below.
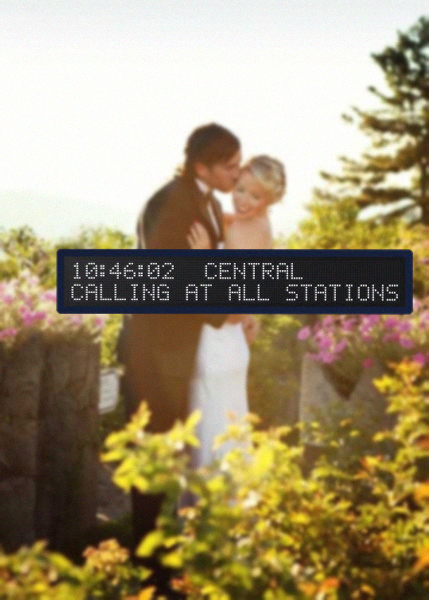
10:46:02
